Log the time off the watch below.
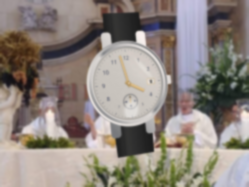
3:58
